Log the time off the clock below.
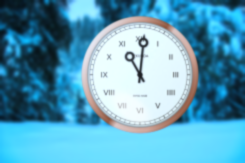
11:01
